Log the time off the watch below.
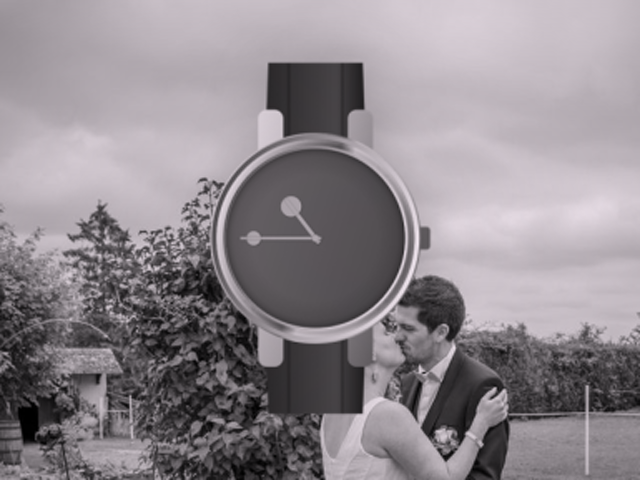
10:45
